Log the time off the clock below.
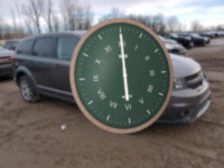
6:00
